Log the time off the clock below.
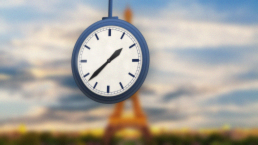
1:38
